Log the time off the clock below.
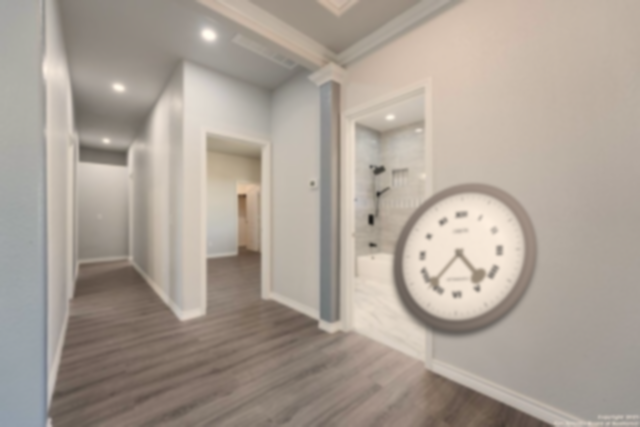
4:37
